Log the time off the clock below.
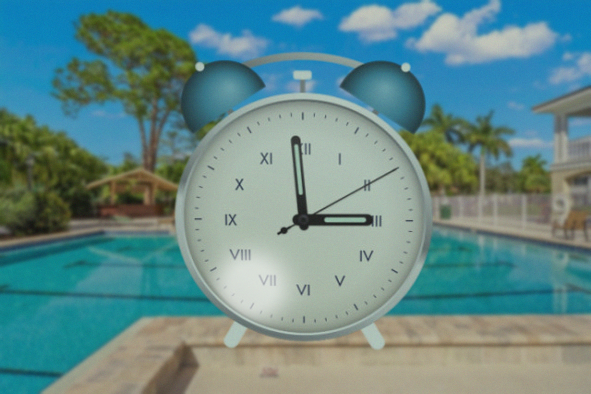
2:59:10
